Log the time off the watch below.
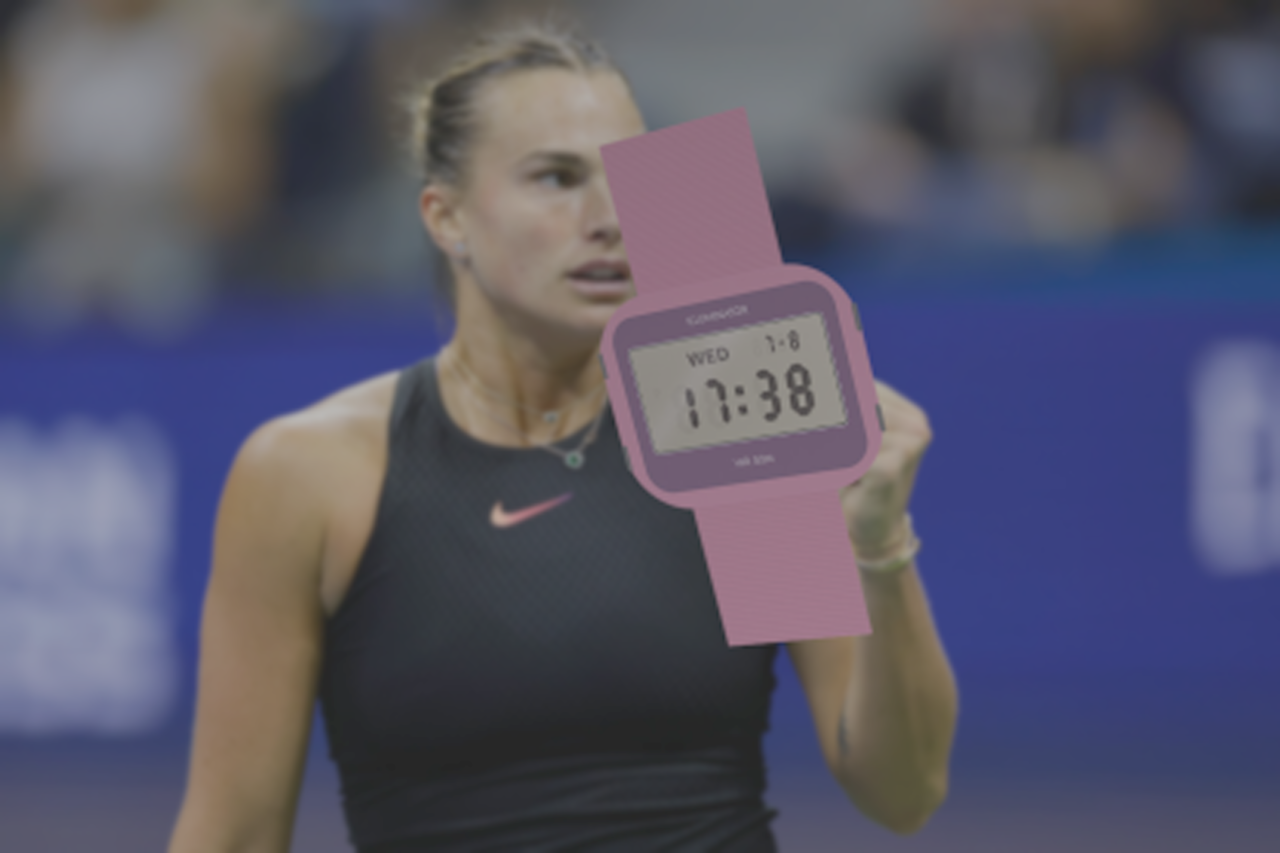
17:38
